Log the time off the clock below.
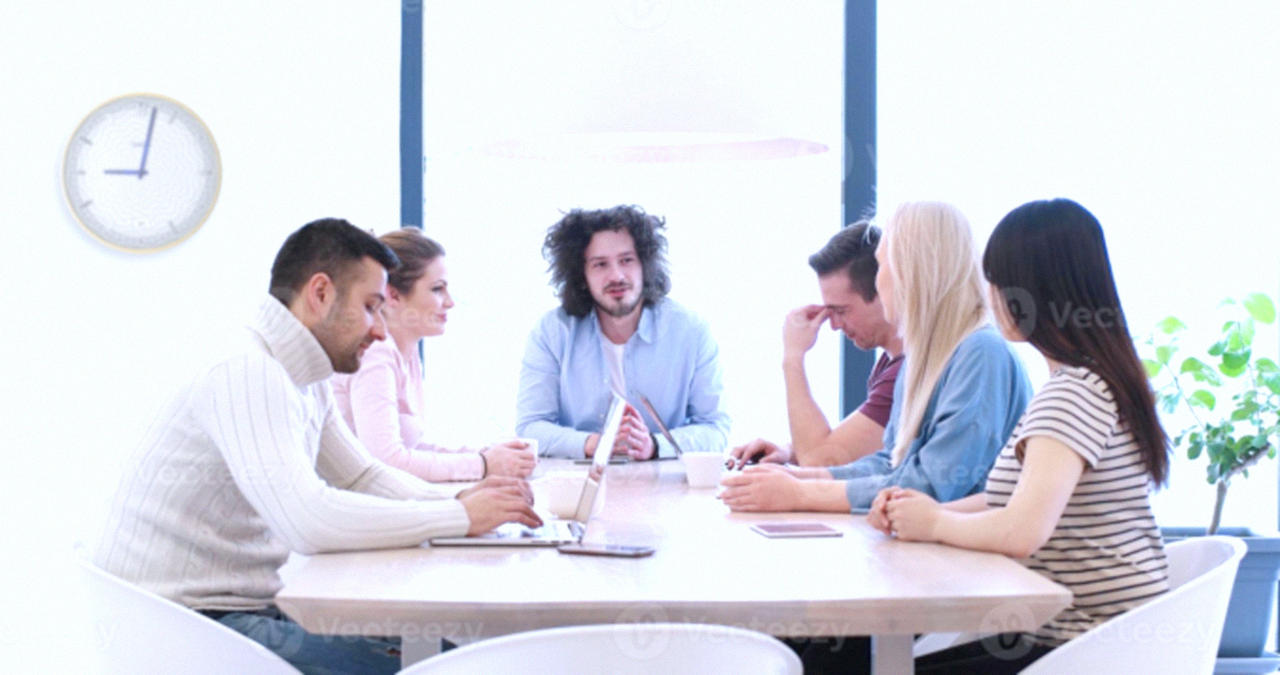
9:02
